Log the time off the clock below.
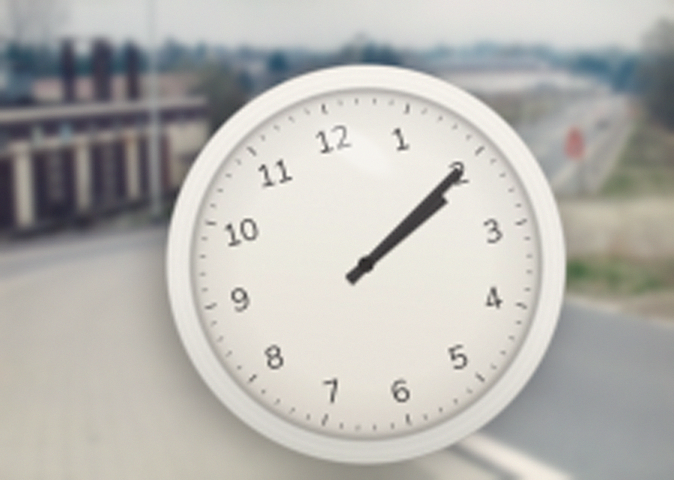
2:10
